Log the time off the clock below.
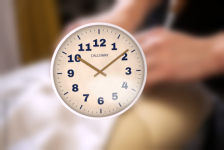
10:09
